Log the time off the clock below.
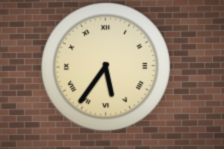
5:36
